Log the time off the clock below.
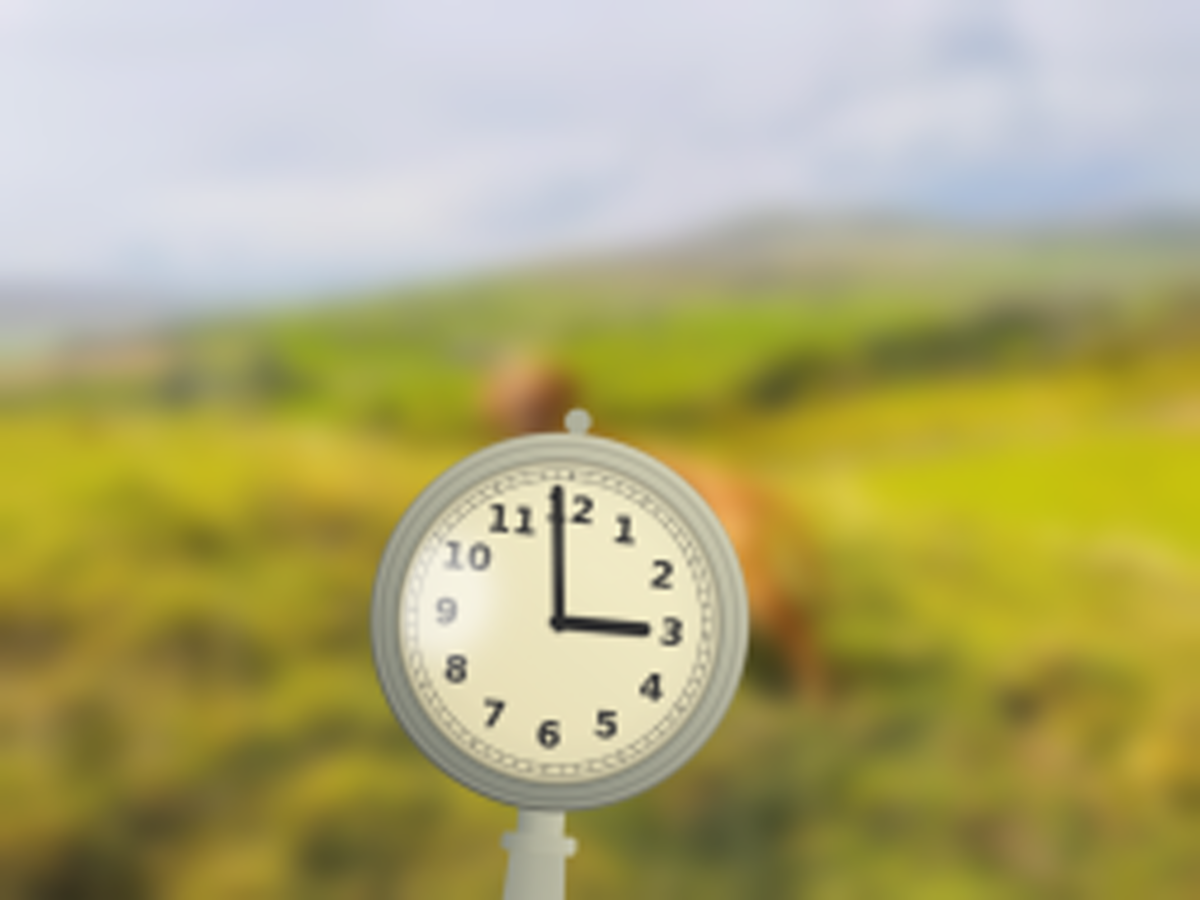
2:59
